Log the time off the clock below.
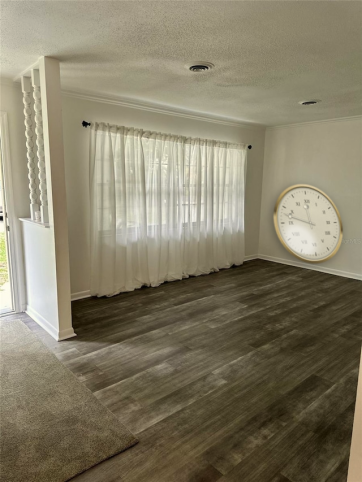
11:48
